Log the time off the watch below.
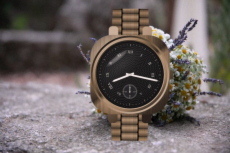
8:17
